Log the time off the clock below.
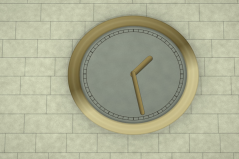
1:28
